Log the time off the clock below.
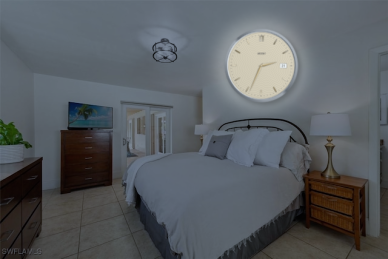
2:34
